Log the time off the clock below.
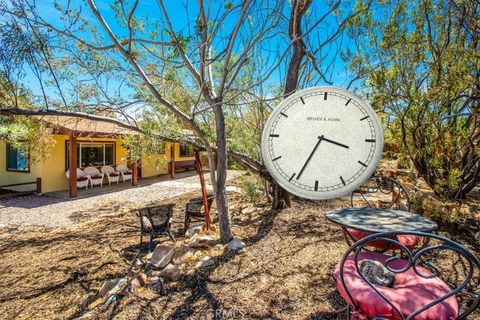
3:34
